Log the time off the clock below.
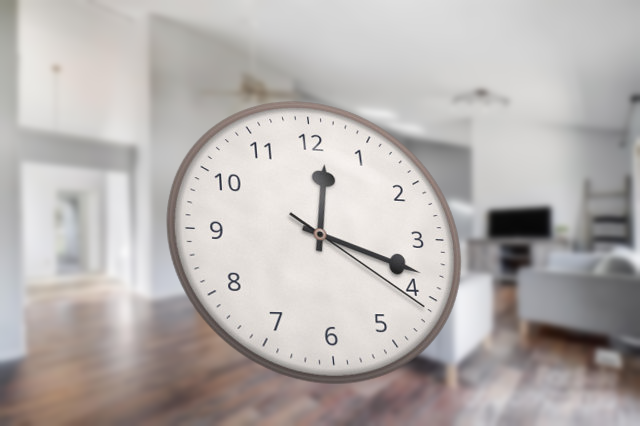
12:18:21
